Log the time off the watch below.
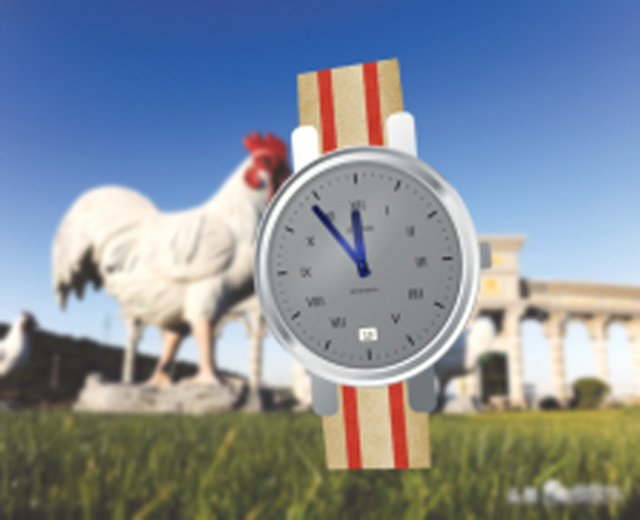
11:54
